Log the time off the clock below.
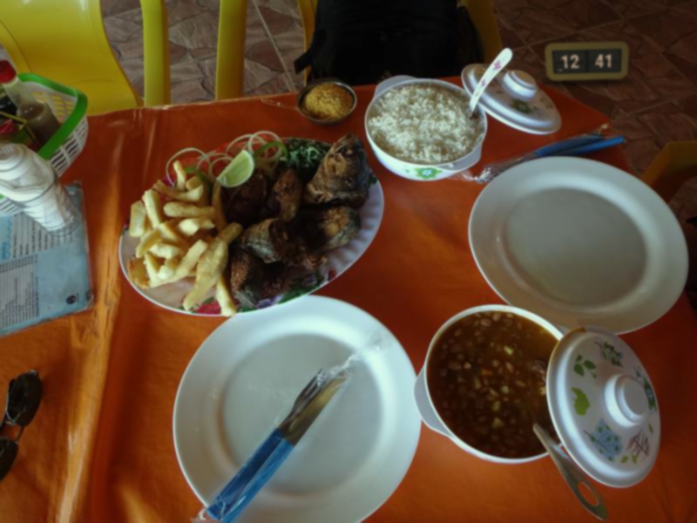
12:41
